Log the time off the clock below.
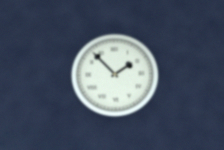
1:53
